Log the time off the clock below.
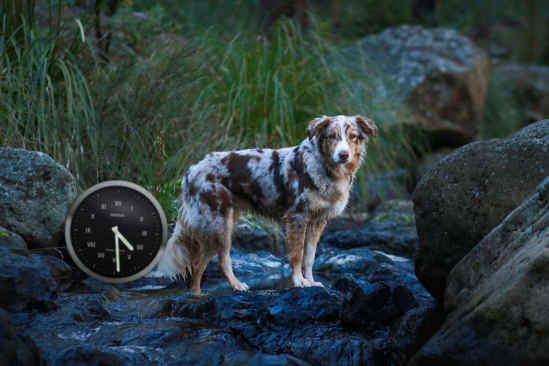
4:29
